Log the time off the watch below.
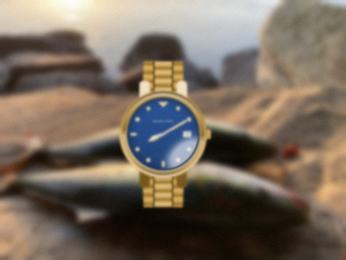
8:10
